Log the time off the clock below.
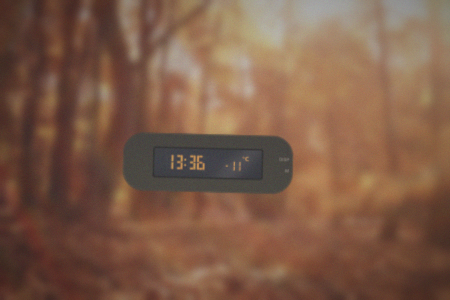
13:36
